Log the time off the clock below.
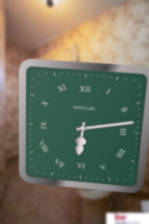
6:13
